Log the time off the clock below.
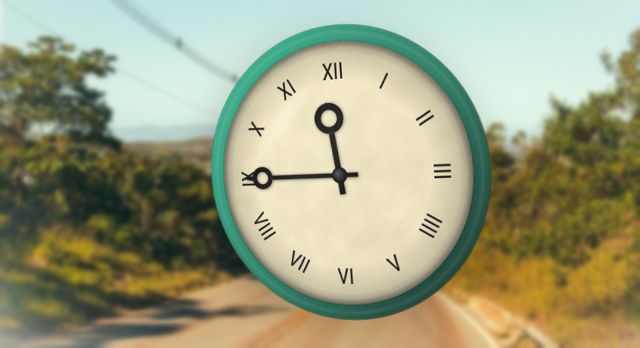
11:45
